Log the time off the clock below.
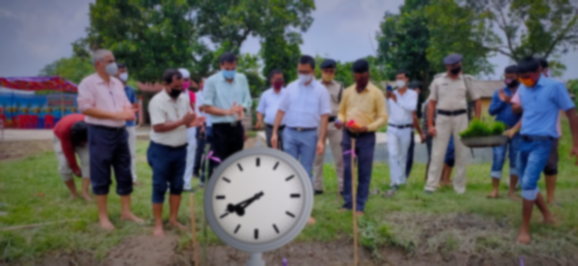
7:41
